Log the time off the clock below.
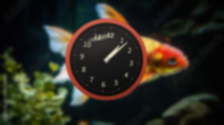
1:07
